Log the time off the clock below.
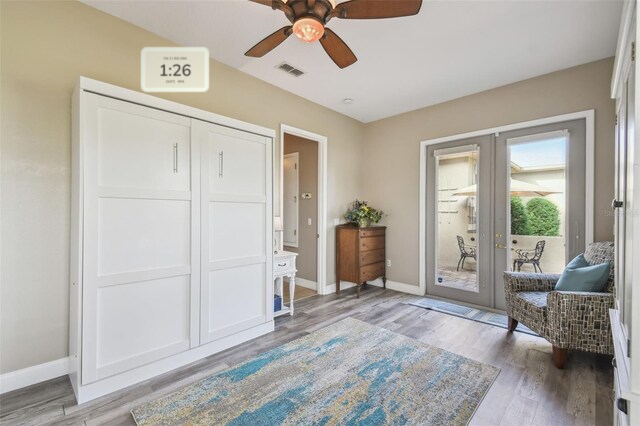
1:26
